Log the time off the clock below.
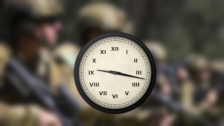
9:17
